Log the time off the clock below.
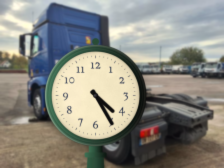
4:25
